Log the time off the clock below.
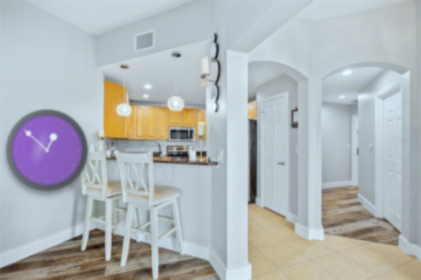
12:52
